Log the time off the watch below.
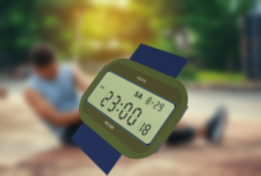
23:00:18
